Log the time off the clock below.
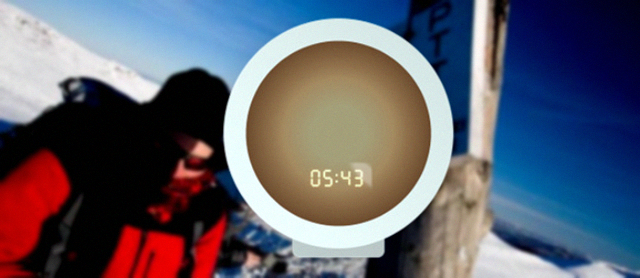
5:43
